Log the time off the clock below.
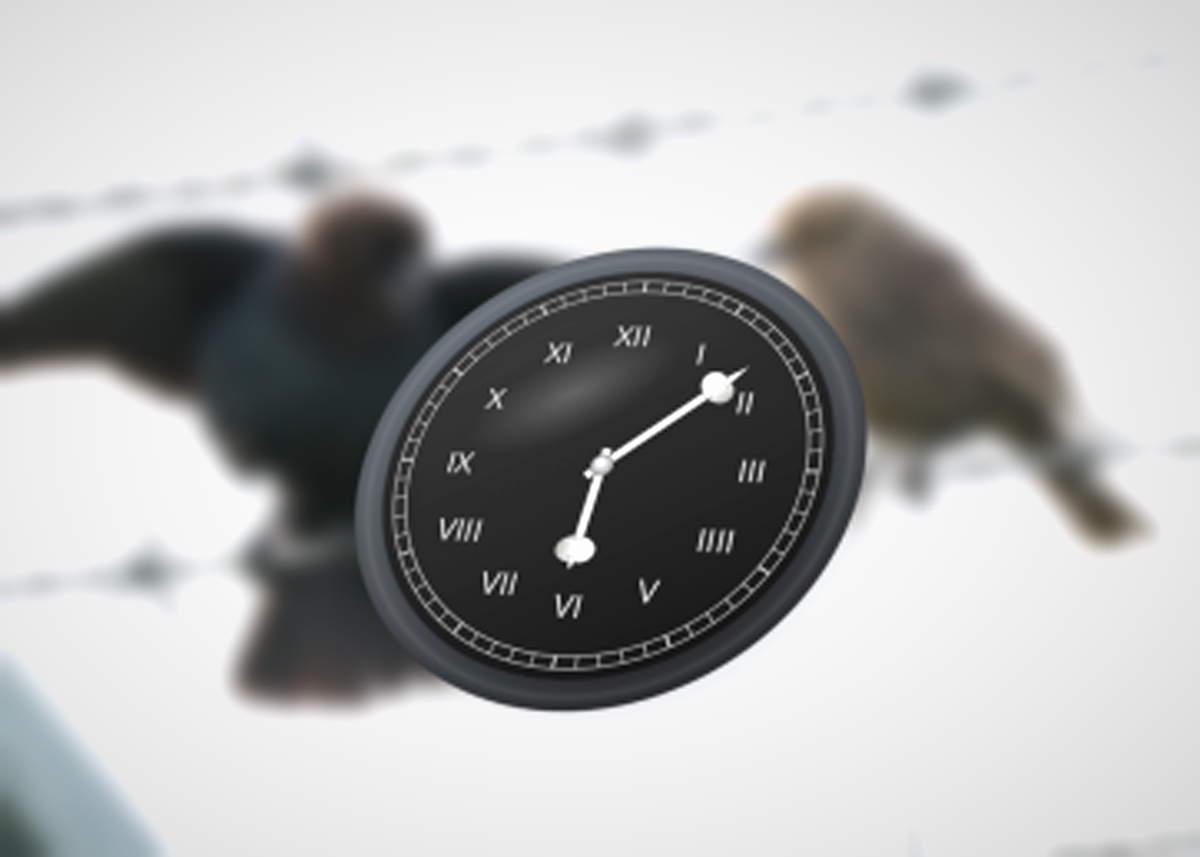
6:08
